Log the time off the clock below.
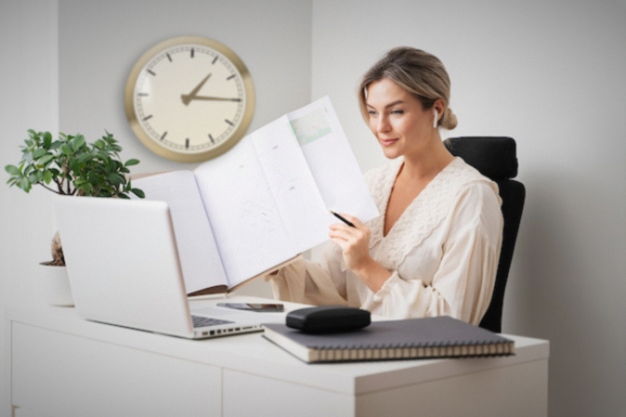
1:15
